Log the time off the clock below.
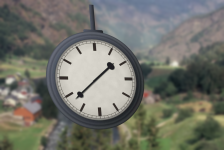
1:38
